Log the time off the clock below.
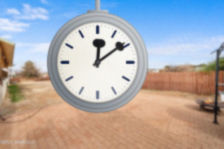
12:09
